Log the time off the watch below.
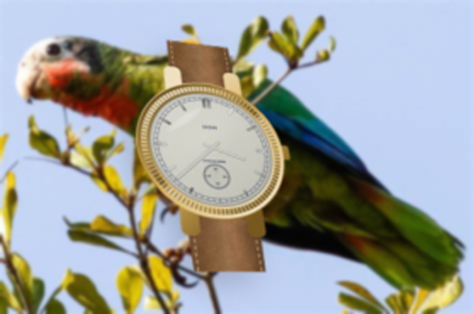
3:38
